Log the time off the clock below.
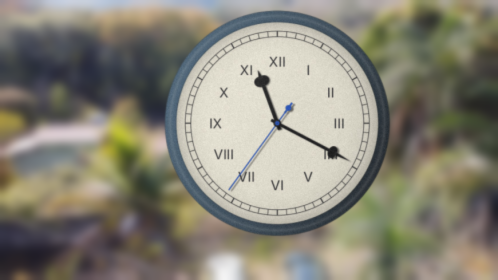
11:19:36
